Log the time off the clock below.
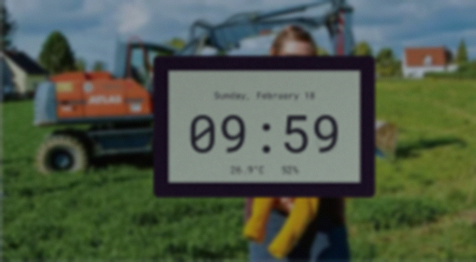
9:59
